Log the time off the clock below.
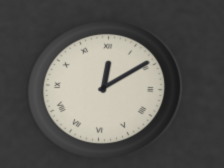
12:09
